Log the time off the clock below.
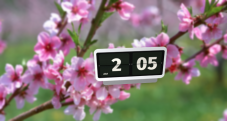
2:05
